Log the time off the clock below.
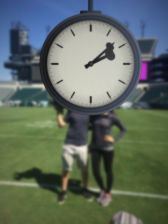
2:08
